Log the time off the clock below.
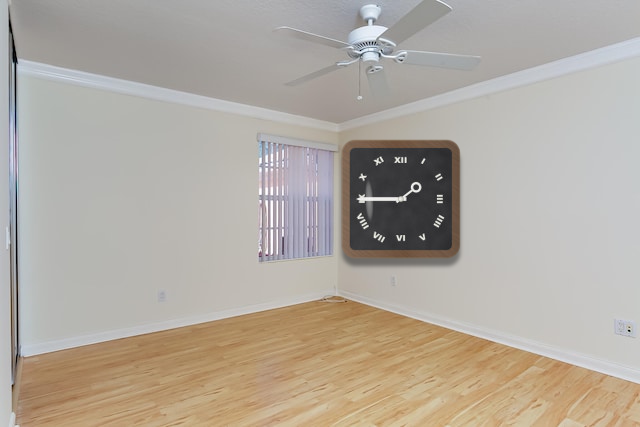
1:45
